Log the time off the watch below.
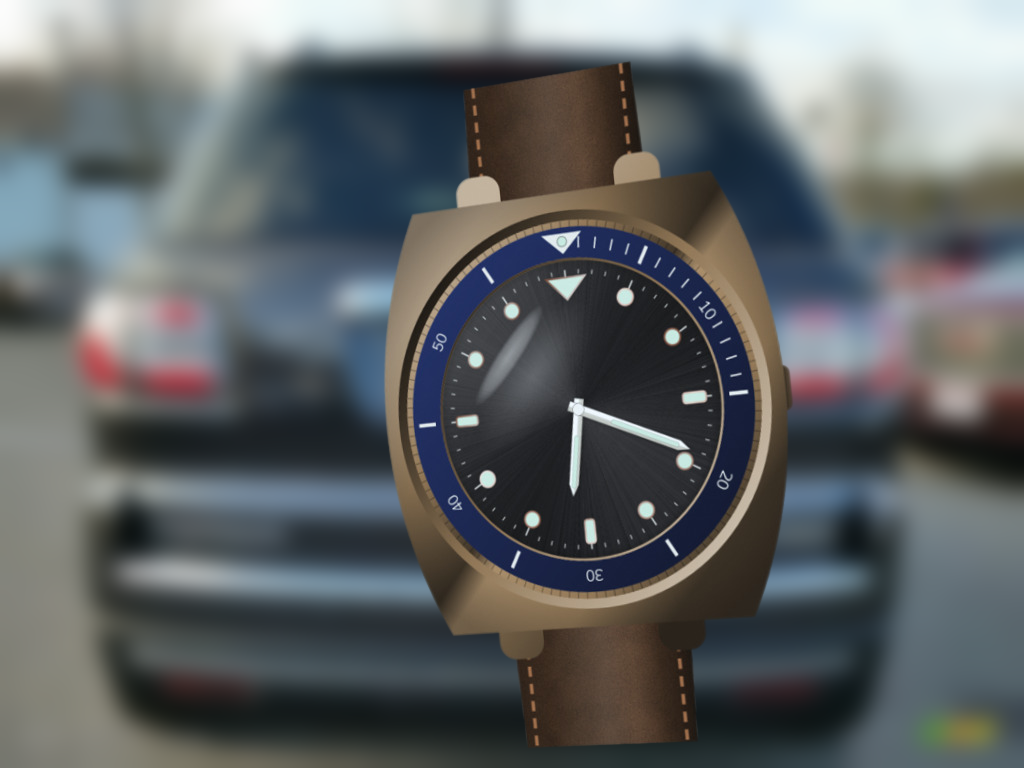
6:19
